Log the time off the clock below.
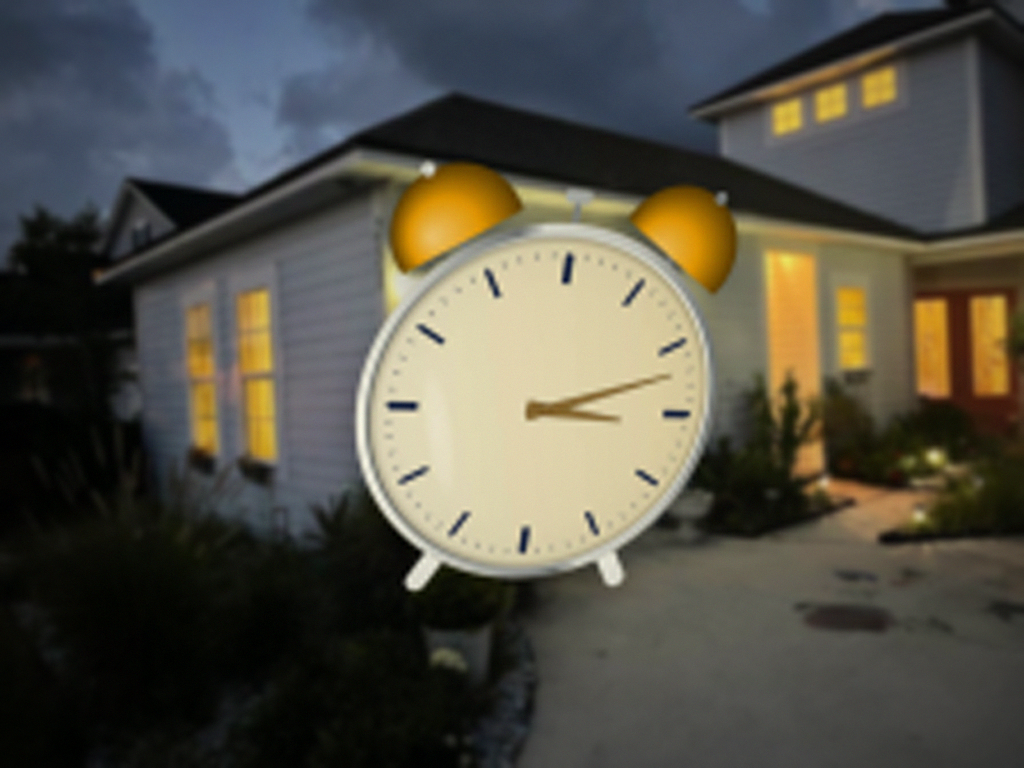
3:12
